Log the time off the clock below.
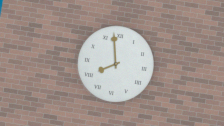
7:58
